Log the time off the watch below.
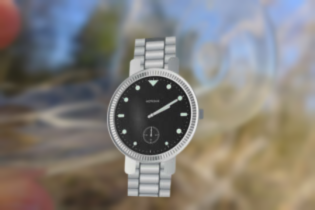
2:10
